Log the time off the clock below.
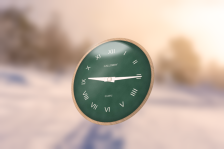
9:15
